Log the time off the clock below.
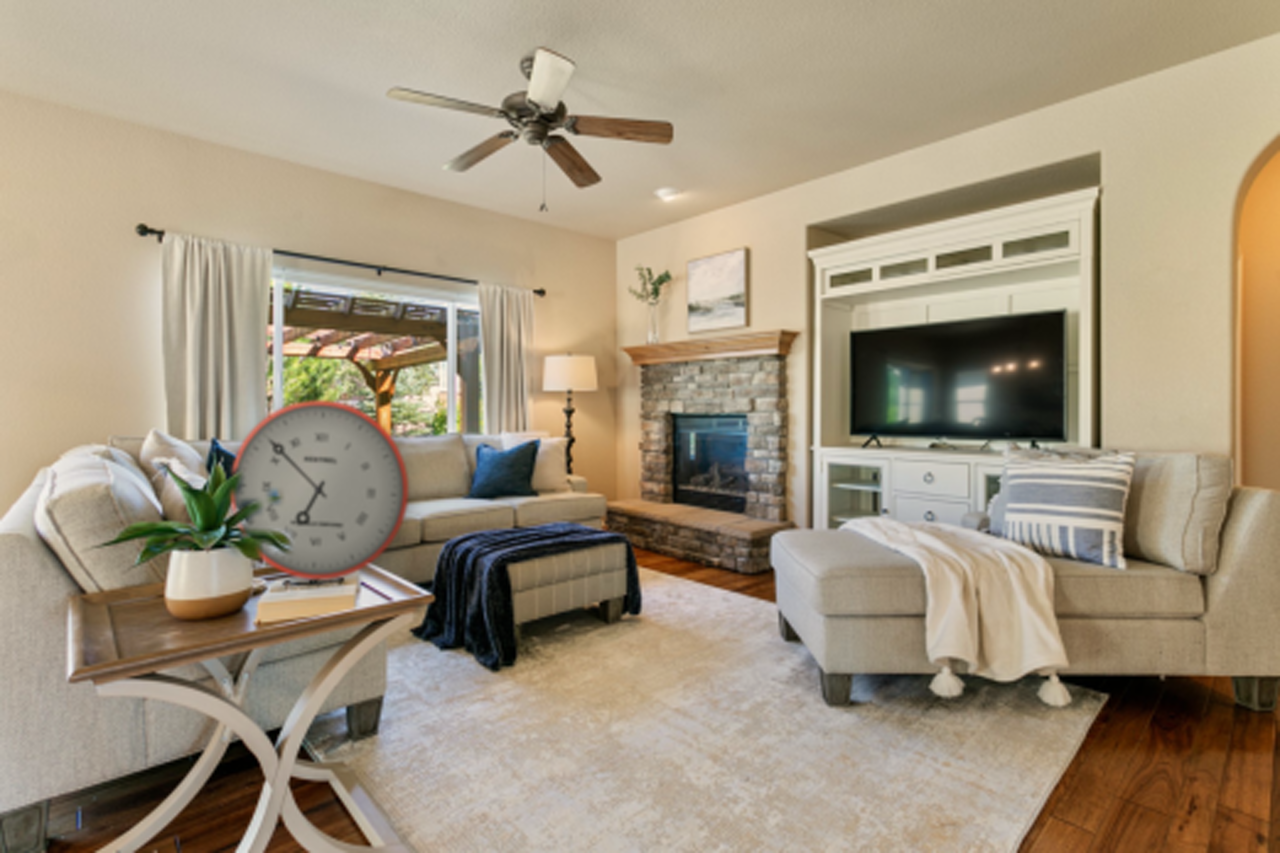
6:52
